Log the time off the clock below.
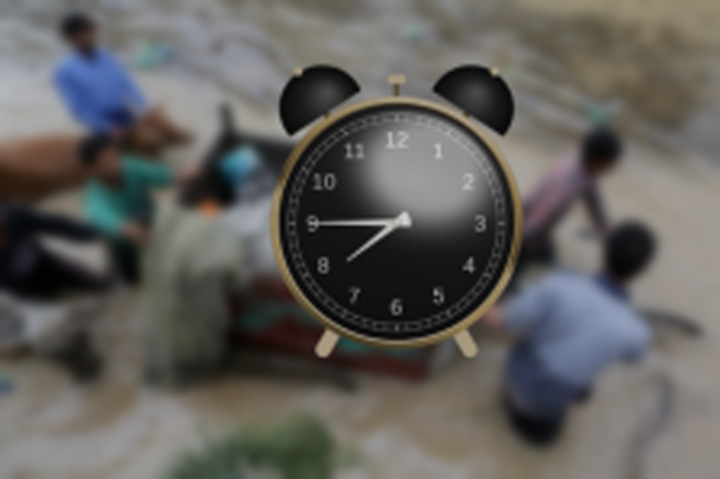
7:45
